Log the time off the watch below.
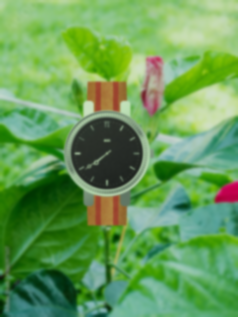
7:39
